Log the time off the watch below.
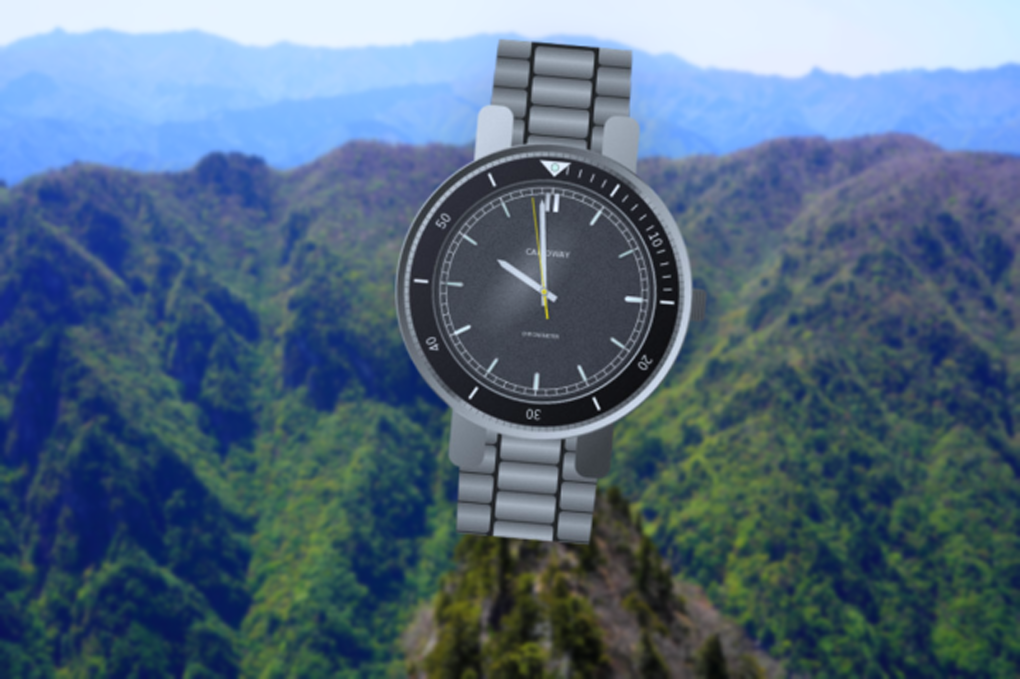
9:58:58
